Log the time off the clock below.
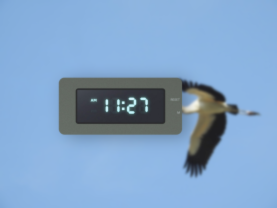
11:27
